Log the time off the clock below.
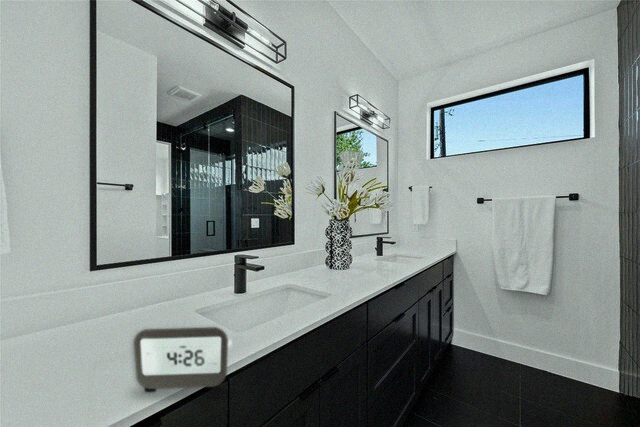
4:26
